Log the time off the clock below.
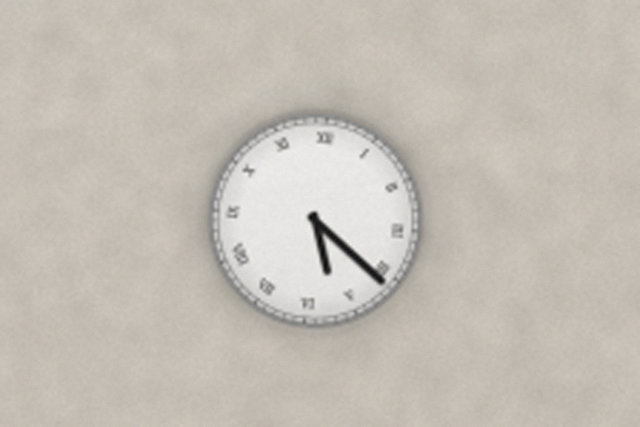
5:21
